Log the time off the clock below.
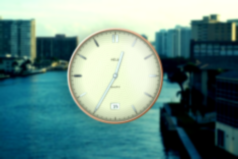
12:35
